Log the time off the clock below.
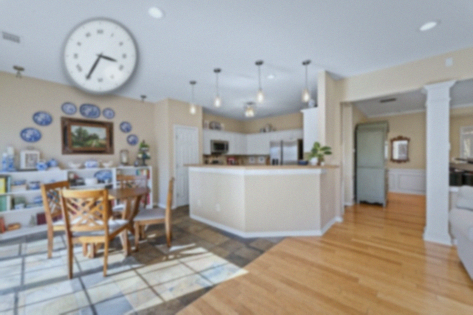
3:35
